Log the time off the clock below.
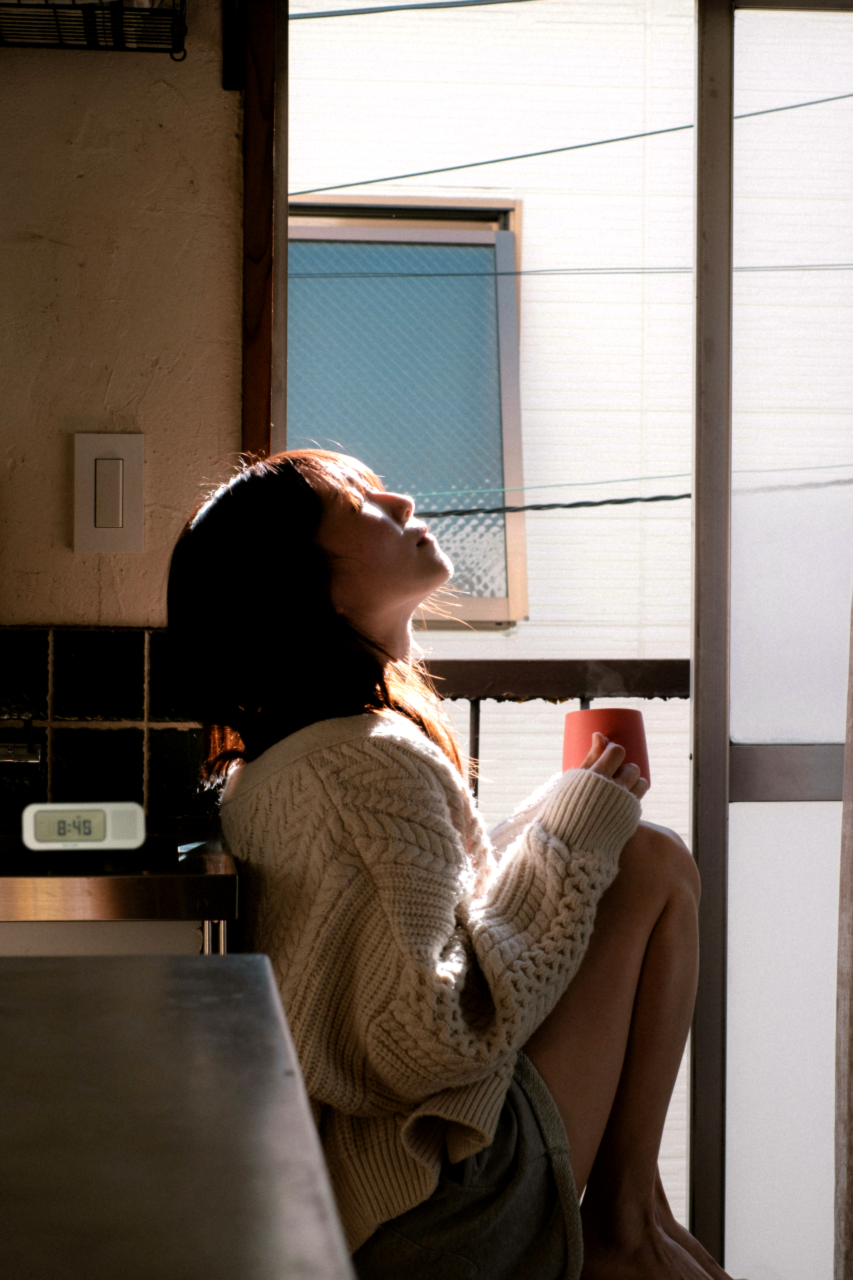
8:48
